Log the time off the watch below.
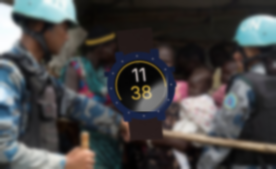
11:38
